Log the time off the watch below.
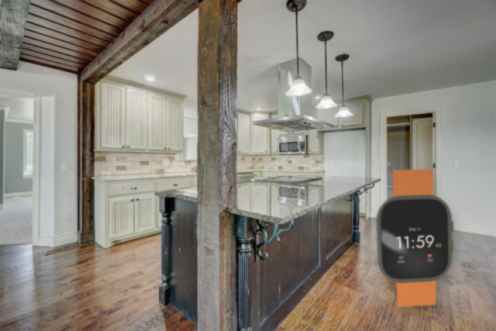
11:59
